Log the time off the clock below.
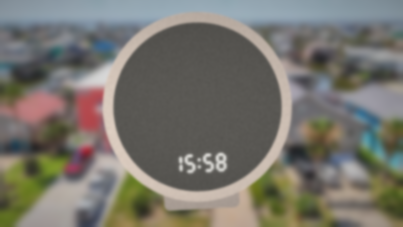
15:58
